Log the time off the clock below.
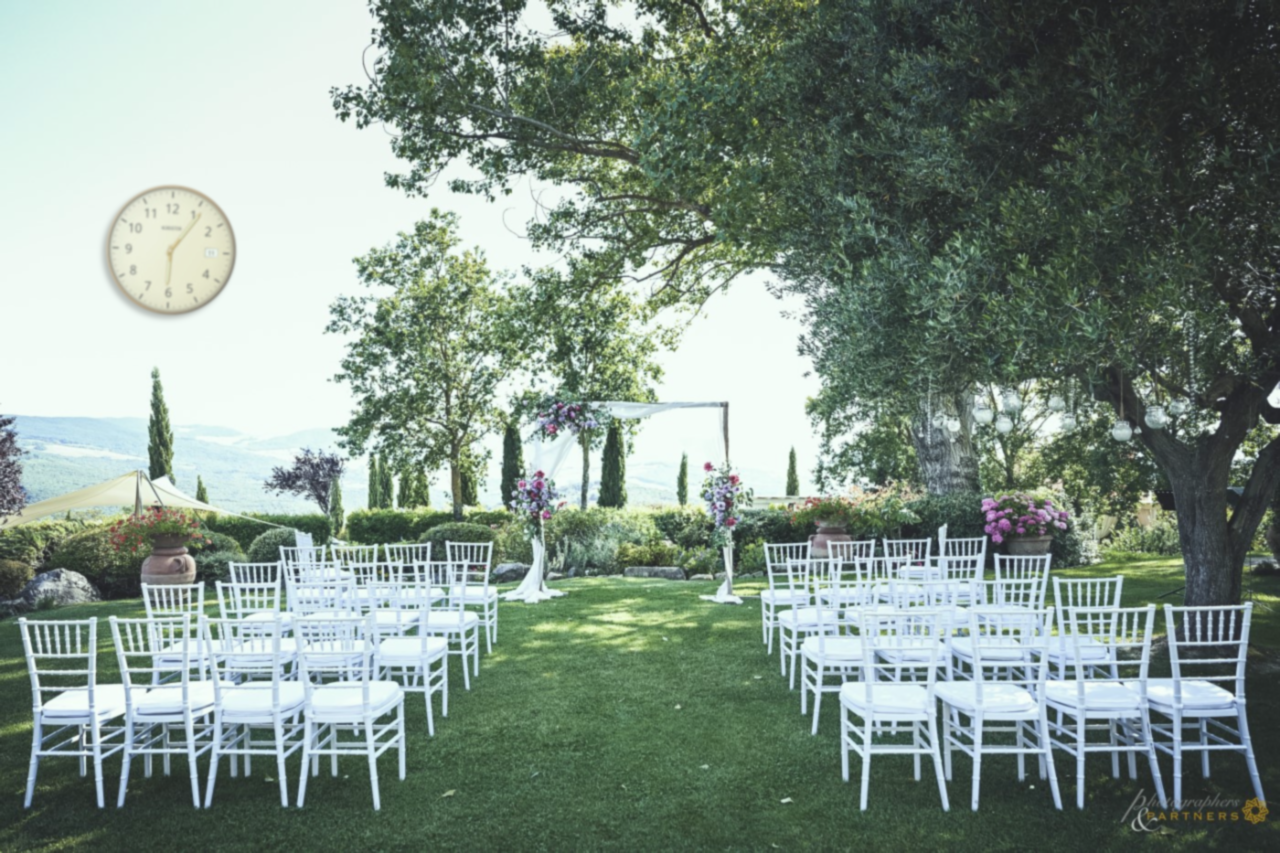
6:06
